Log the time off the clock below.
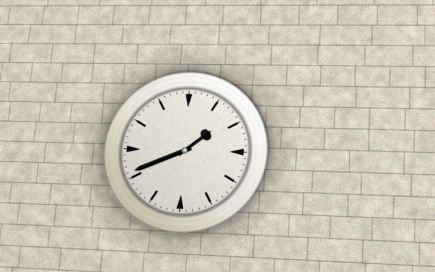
1:41
